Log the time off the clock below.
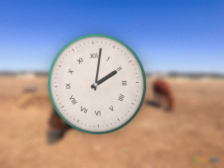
2:02
